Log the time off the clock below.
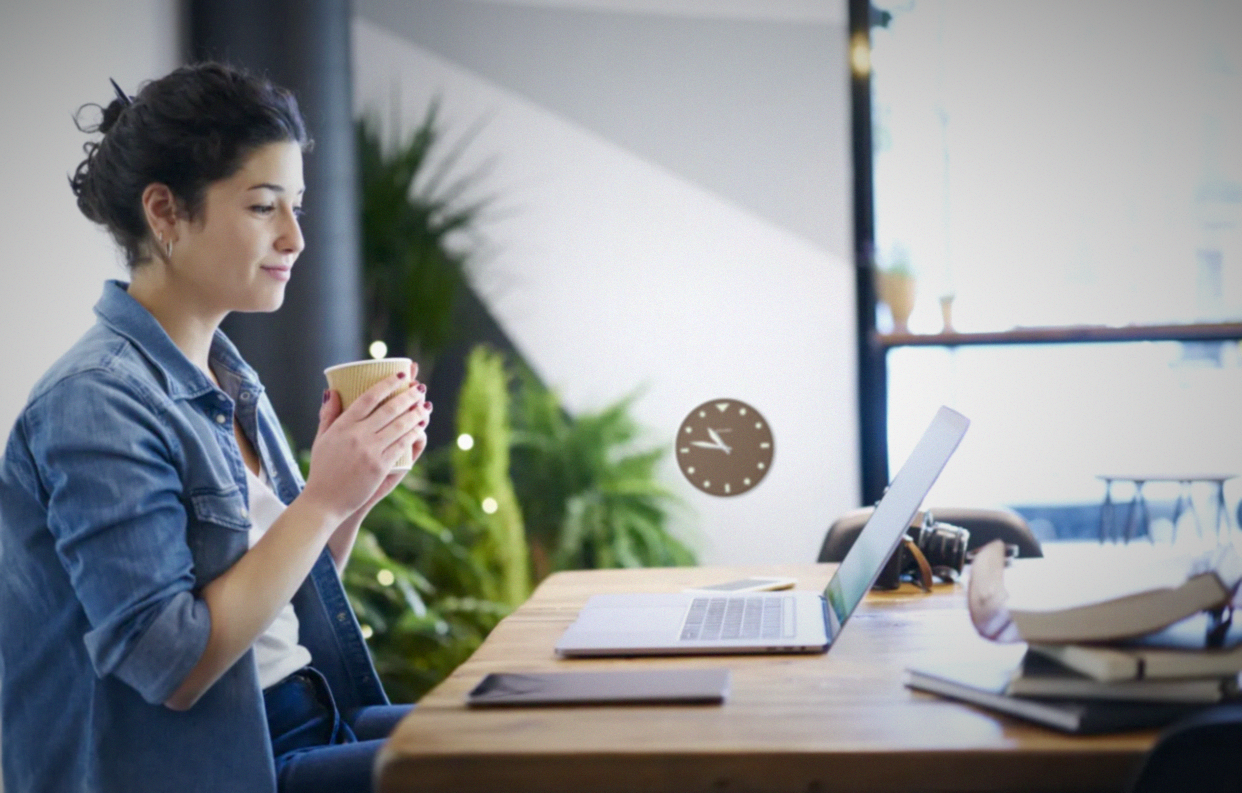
10:47
